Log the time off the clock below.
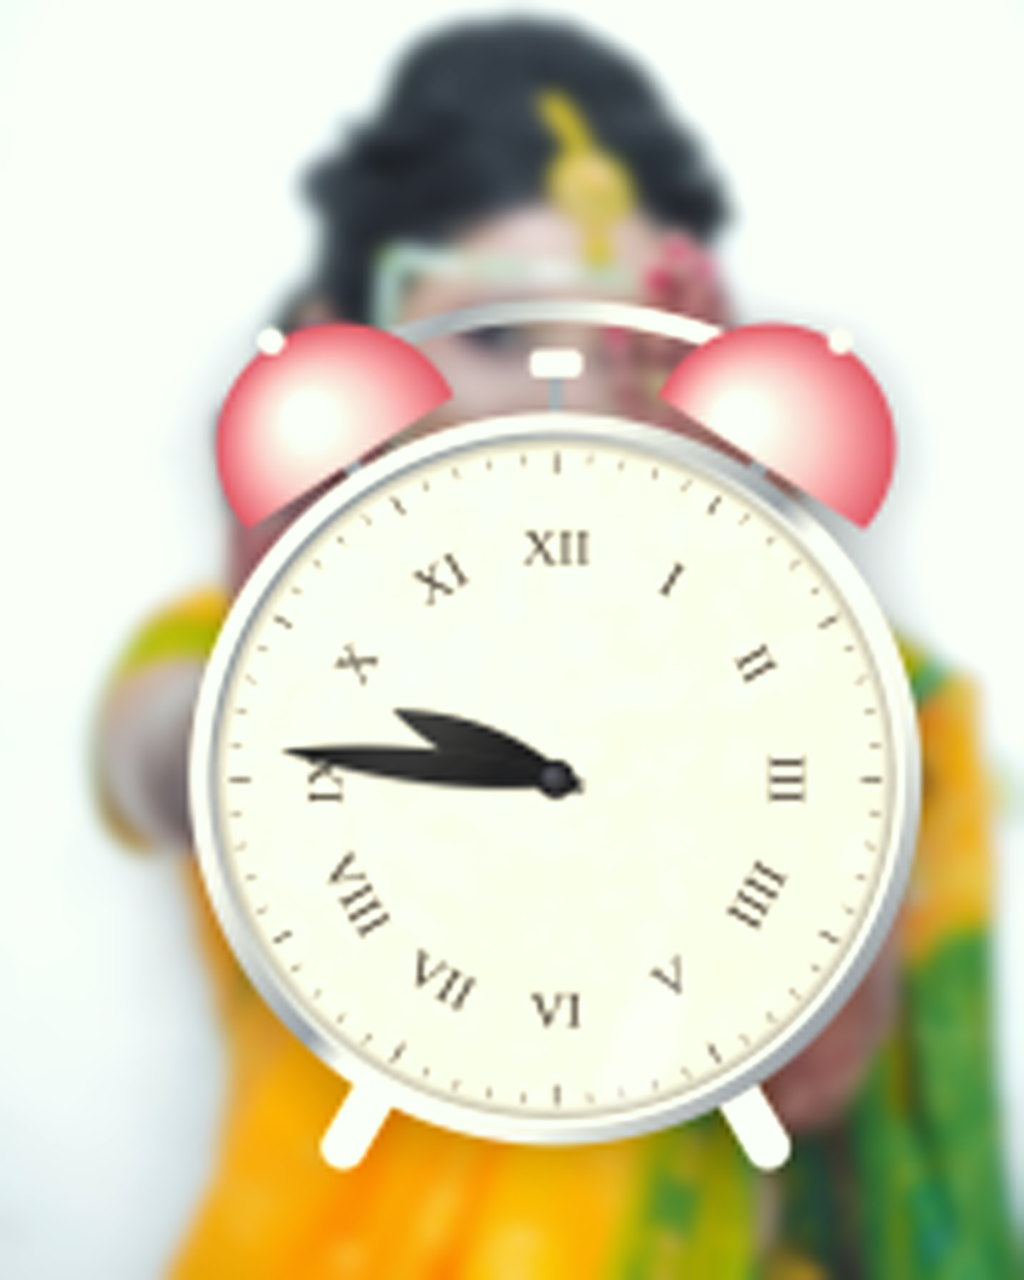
9:46
